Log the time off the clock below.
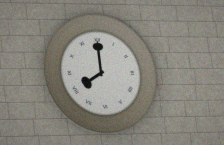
8:00
